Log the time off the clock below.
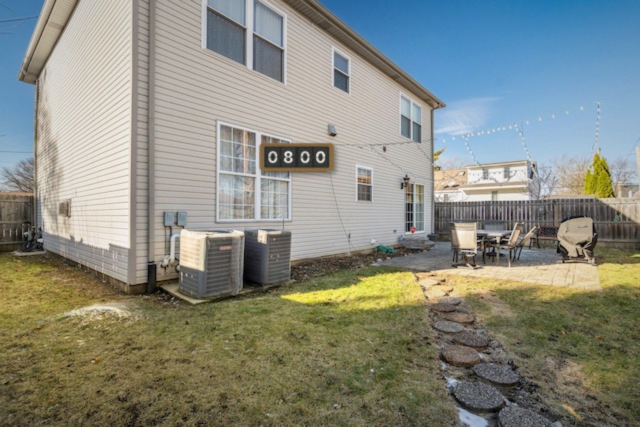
8:00
